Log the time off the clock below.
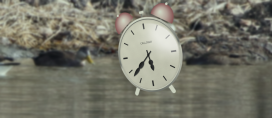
5:38
